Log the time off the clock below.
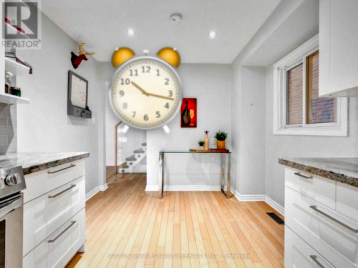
10:17
